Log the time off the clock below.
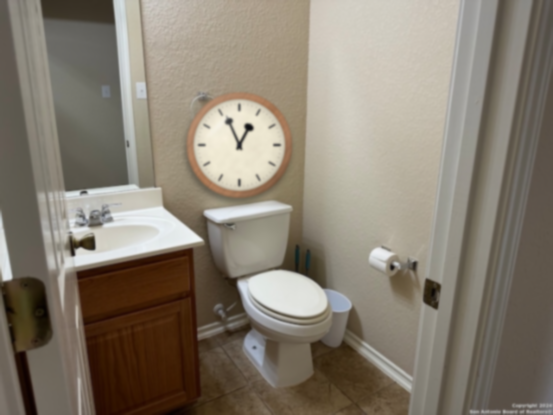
12:56
